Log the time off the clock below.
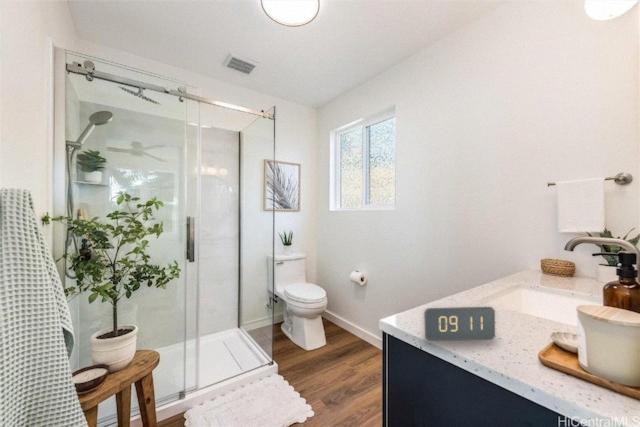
9:11
